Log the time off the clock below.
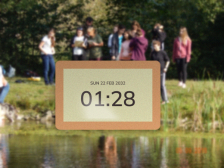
1:28
